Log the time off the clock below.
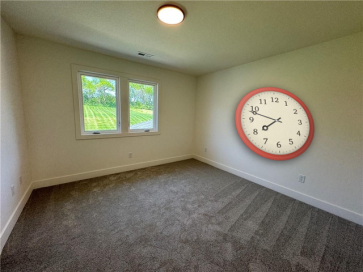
7:48
